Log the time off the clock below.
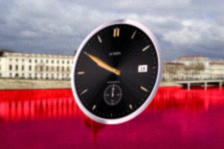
9:50
